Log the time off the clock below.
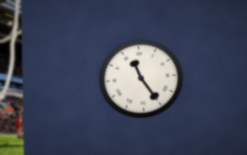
11:25
